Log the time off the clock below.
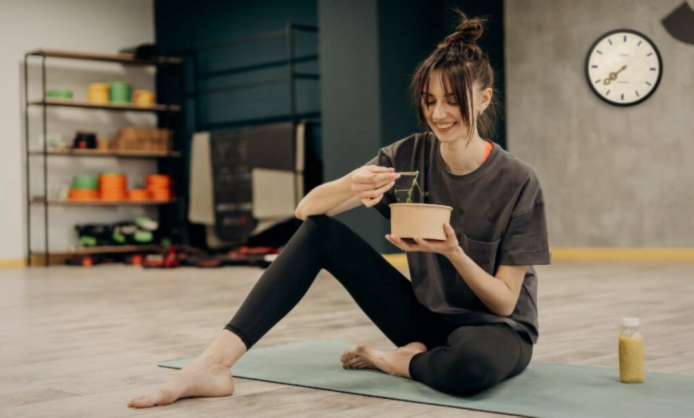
7:38
